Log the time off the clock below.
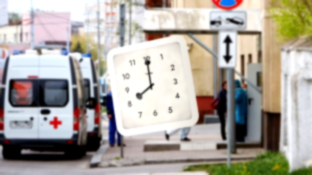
8:00
